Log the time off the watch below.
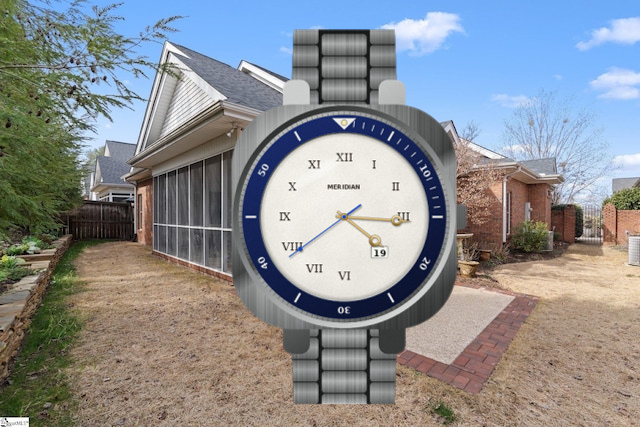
4:15:39
